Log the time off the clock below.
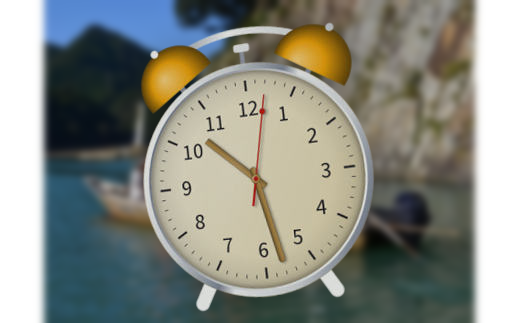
10:28:02
